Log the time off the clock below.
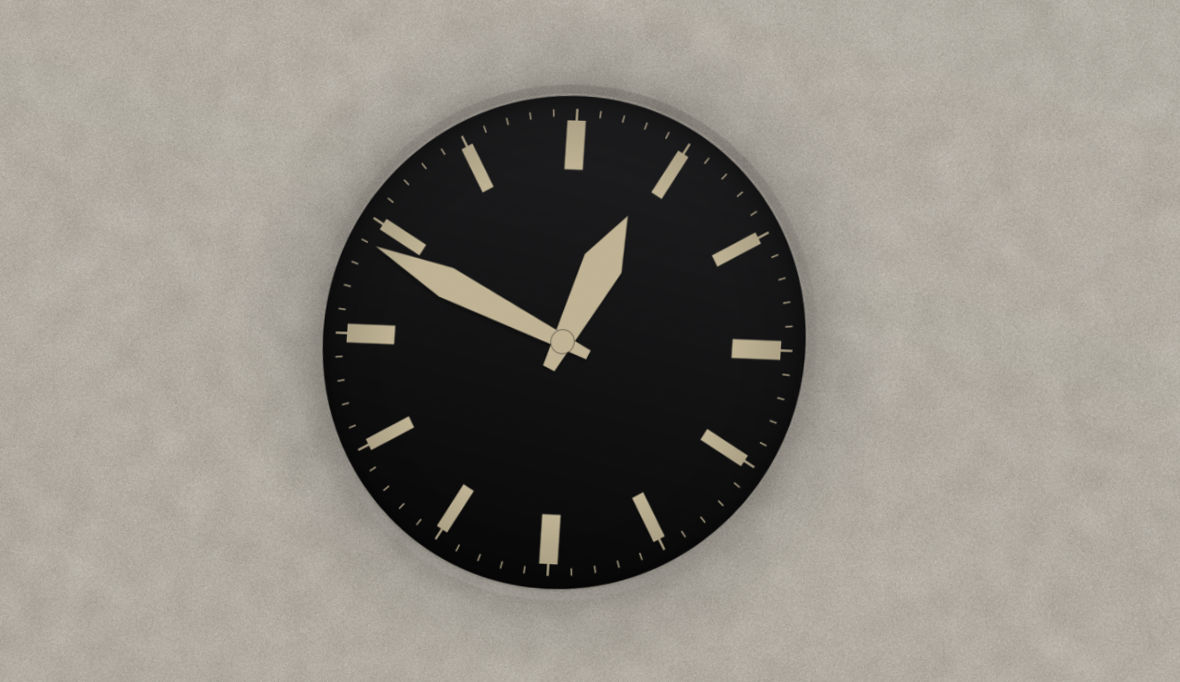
12:49
